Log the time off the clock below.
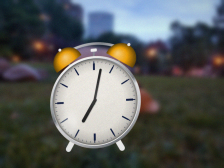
7:02
